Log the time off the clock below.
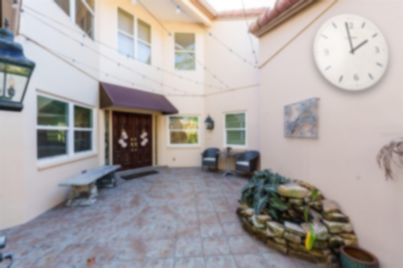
1:59
